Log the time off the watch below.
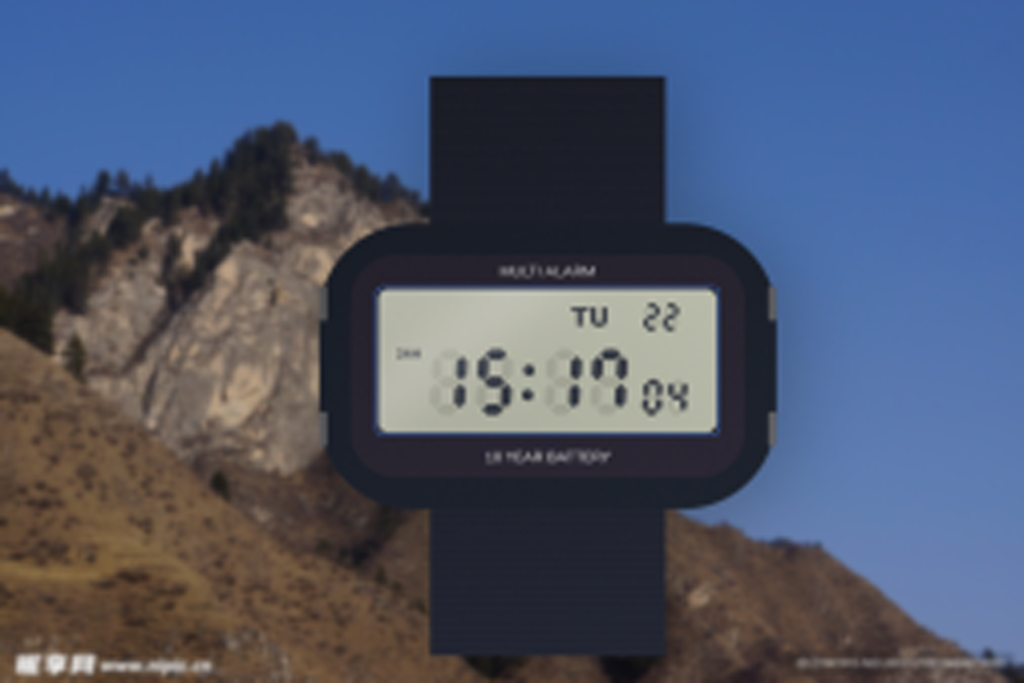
15:17:04
